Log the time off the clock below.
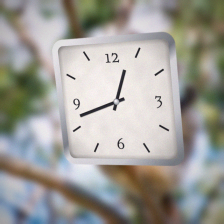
12:42
